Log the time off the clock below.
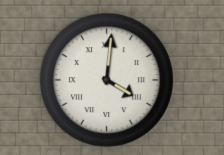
4:01
